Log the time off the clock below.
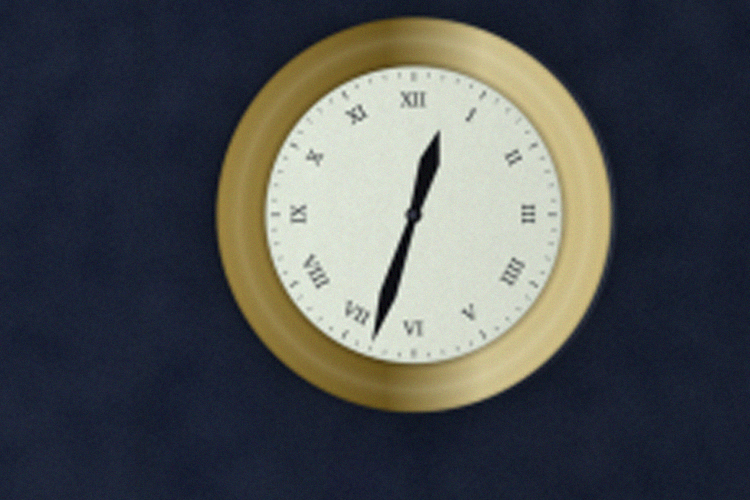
12:33
